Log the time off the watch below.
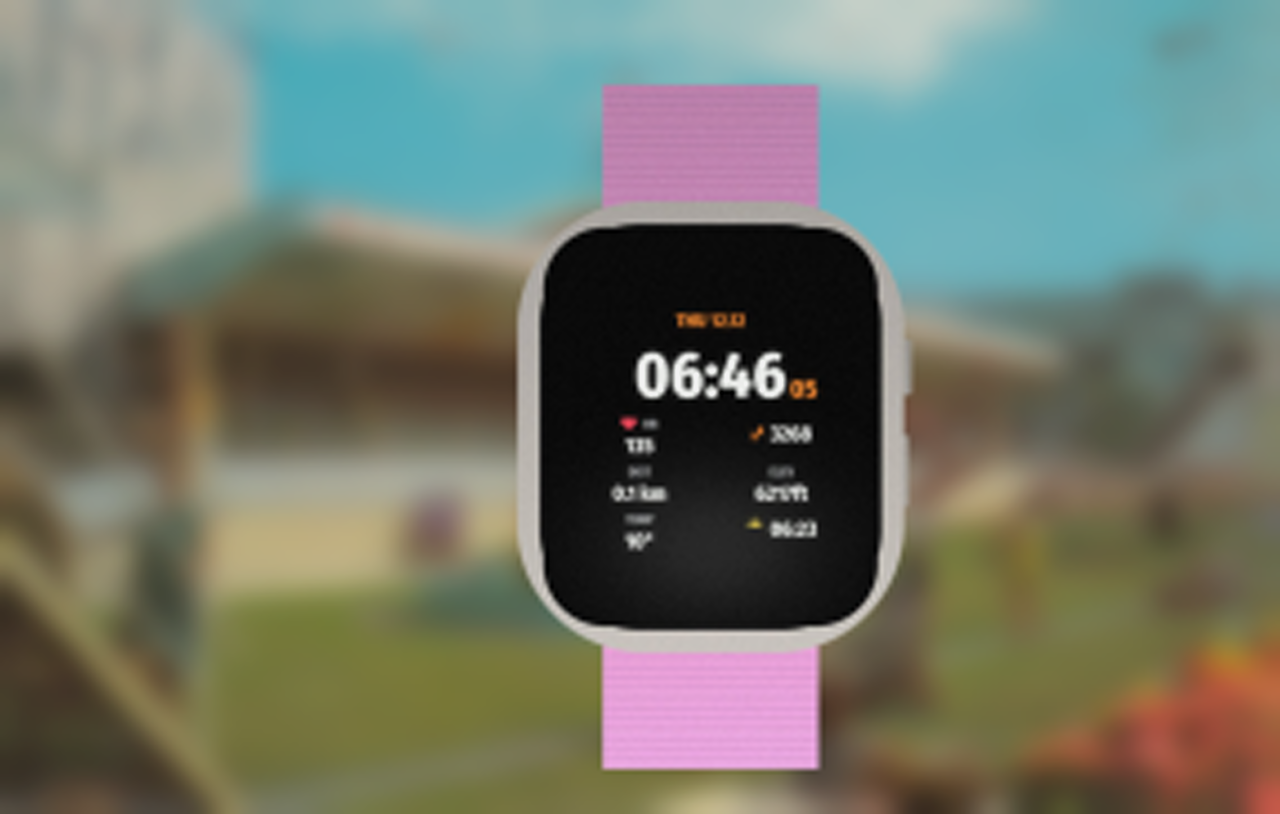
6:46
